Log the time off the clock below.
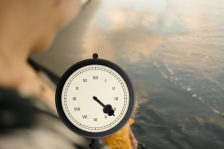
4:22
